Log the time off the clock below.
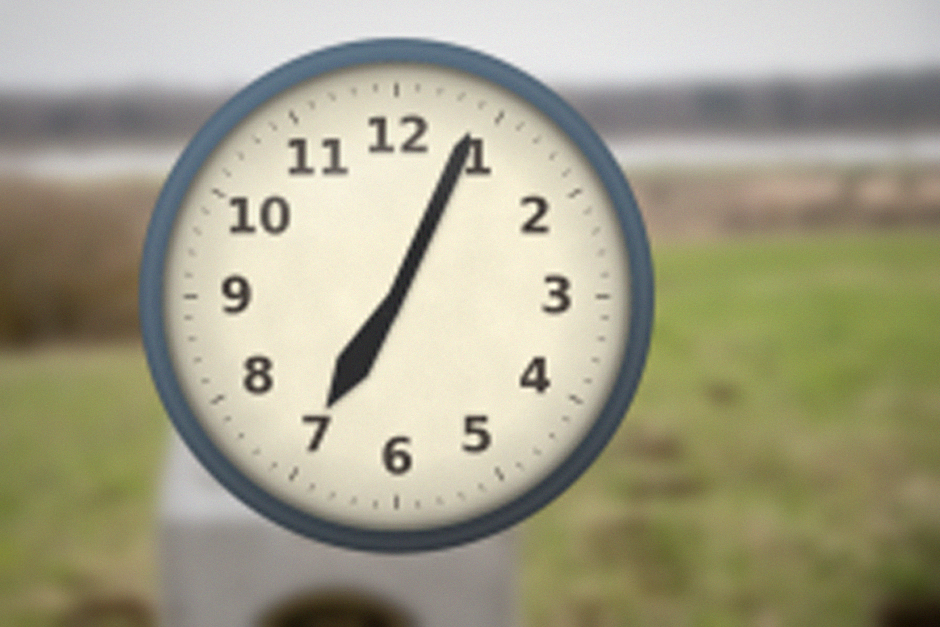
7:04
